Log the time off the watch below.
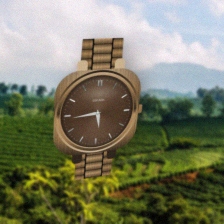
5:44
